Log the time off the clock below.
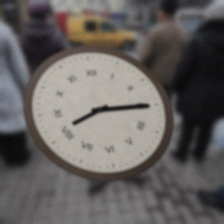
8:15
